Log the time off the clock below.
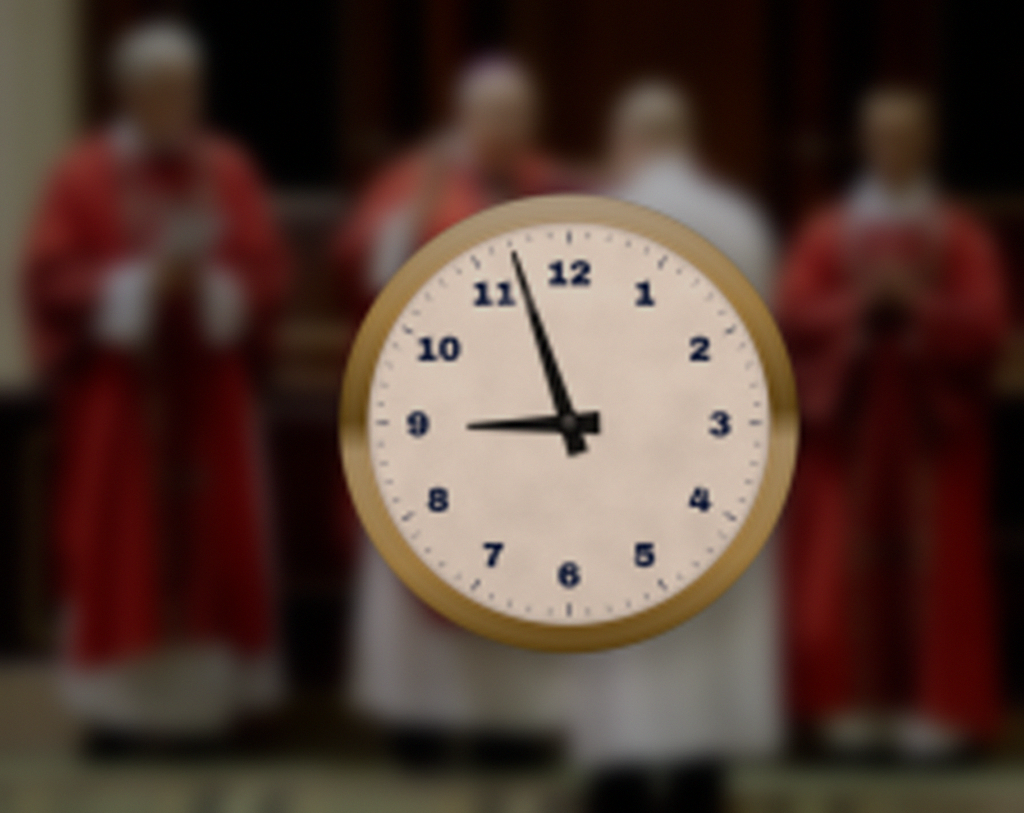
8:57
